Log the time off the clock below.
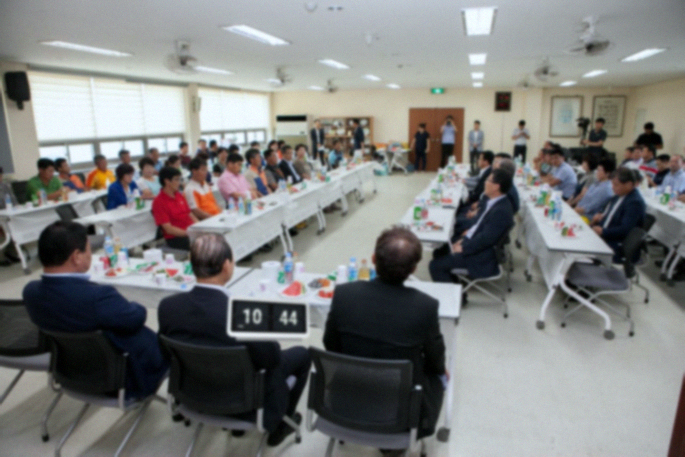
10:44
